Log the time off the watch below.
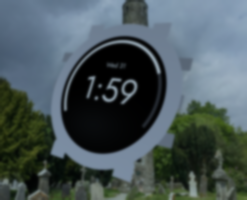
1:59
